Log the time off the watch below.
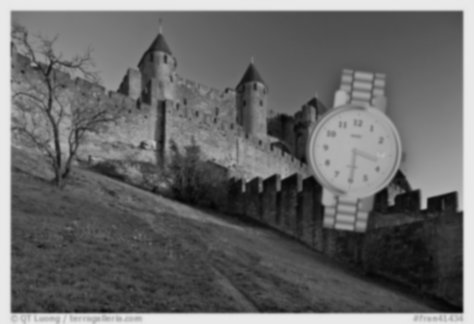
3:30
